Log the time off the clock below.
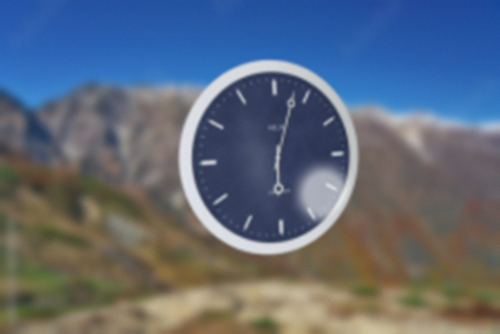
6:03
